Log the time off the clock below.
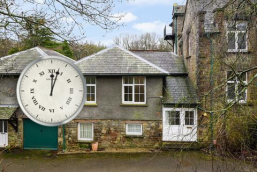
12:03
